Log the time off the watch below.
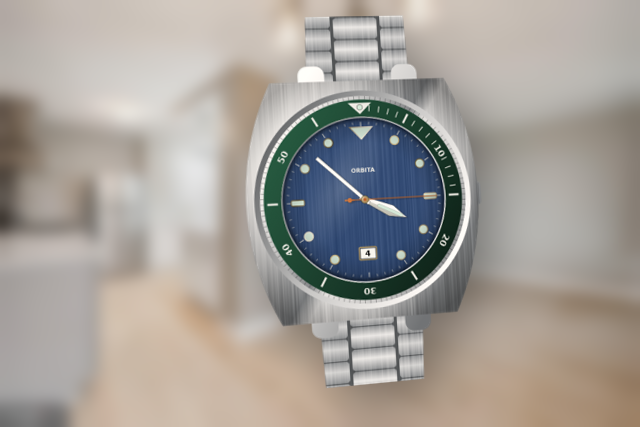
3:52:15
